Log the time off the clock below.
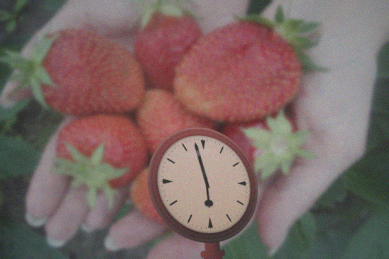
5:58
